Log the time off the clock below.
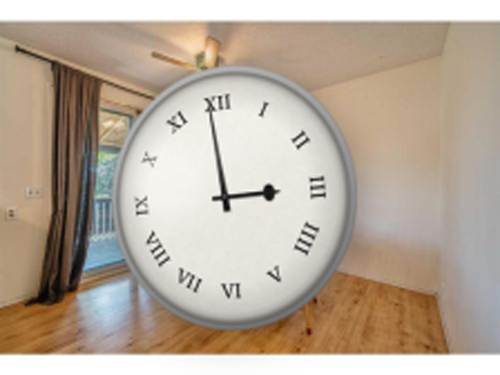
2:59
